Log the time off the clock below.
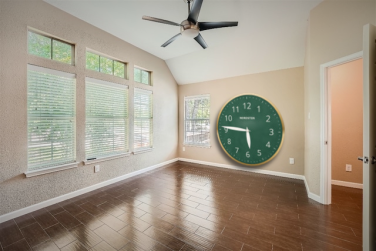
5:46
